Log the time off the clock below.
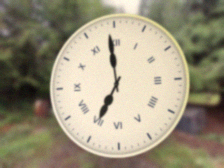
6:59
